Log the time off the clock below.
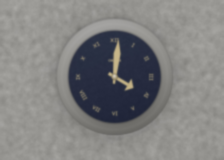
4:01
